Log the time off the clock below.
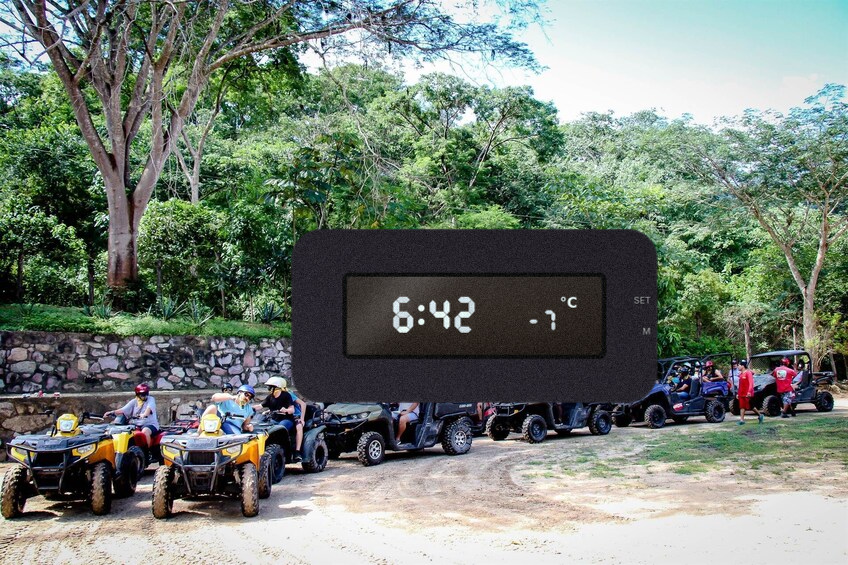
6:42
